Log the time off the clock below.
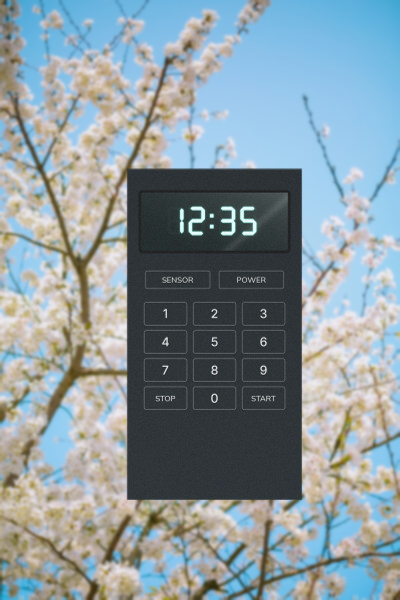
12:35
